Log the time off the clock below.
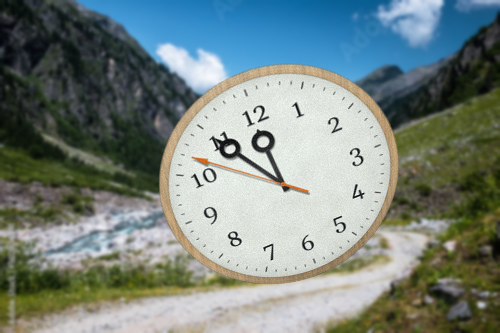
11:54:52
